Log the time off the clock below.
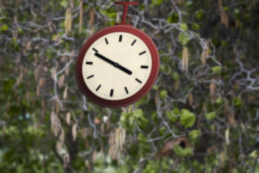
3:49
